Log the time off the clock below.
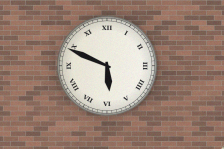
5:49
